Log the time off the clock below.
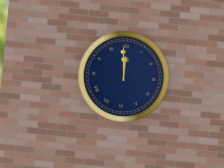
11:59
